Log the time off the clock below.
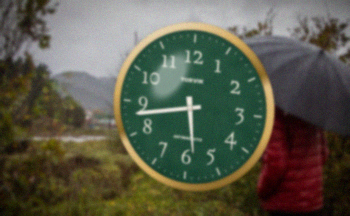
5:43
